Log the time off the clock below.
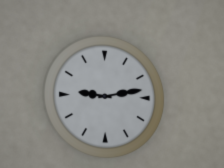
9:13
